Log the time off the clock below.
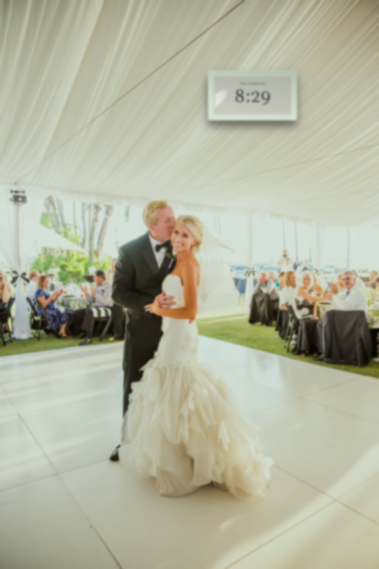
8:29
